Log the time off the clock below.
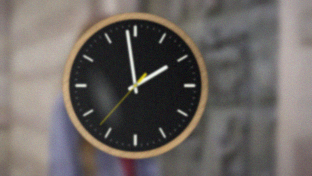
1:58:37
